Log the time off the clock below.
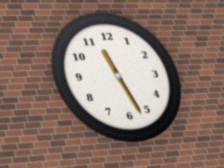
11:27
